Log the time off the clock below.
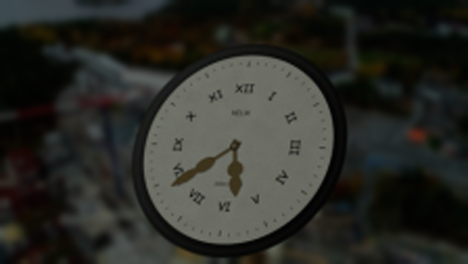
5:39
